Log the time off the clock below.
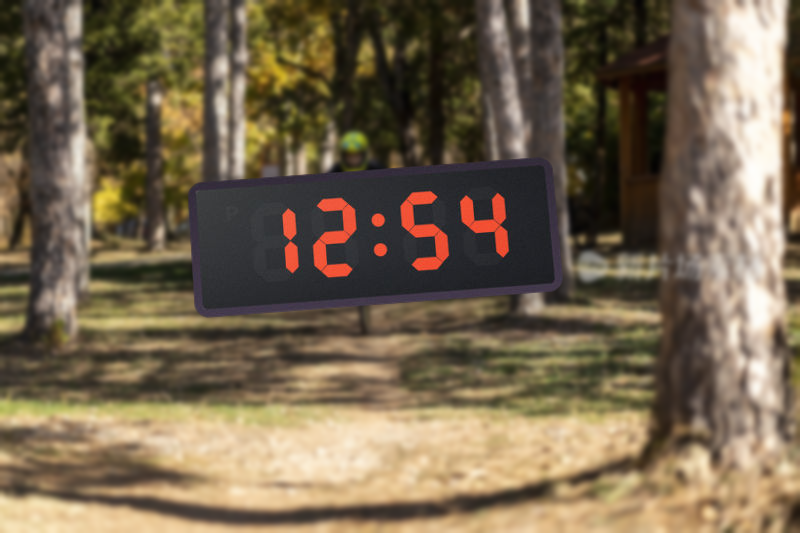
12:54
